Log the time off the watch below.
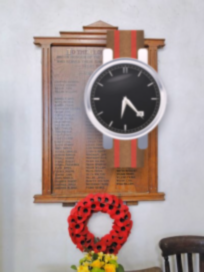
6:23
